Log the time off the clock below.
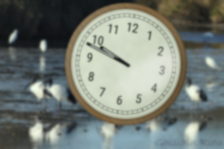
9:48
